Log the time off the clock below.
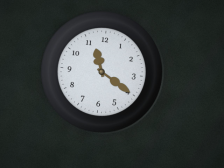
11:20
